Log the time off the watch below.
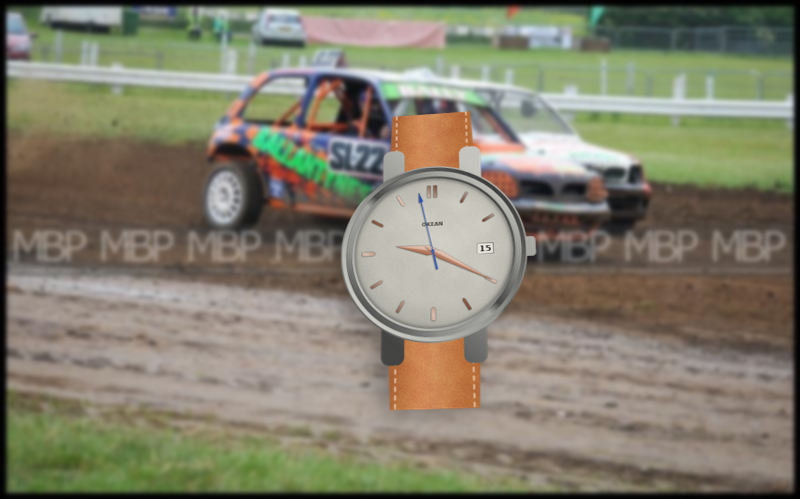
9:19:58
